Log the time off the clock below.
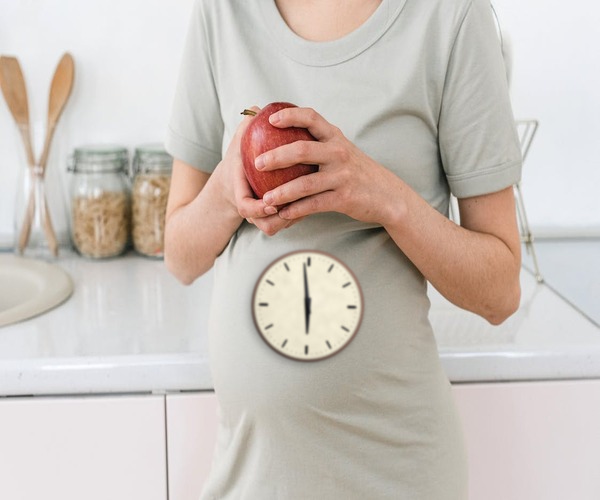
5:59
